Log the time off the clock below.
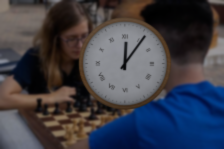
12:06
